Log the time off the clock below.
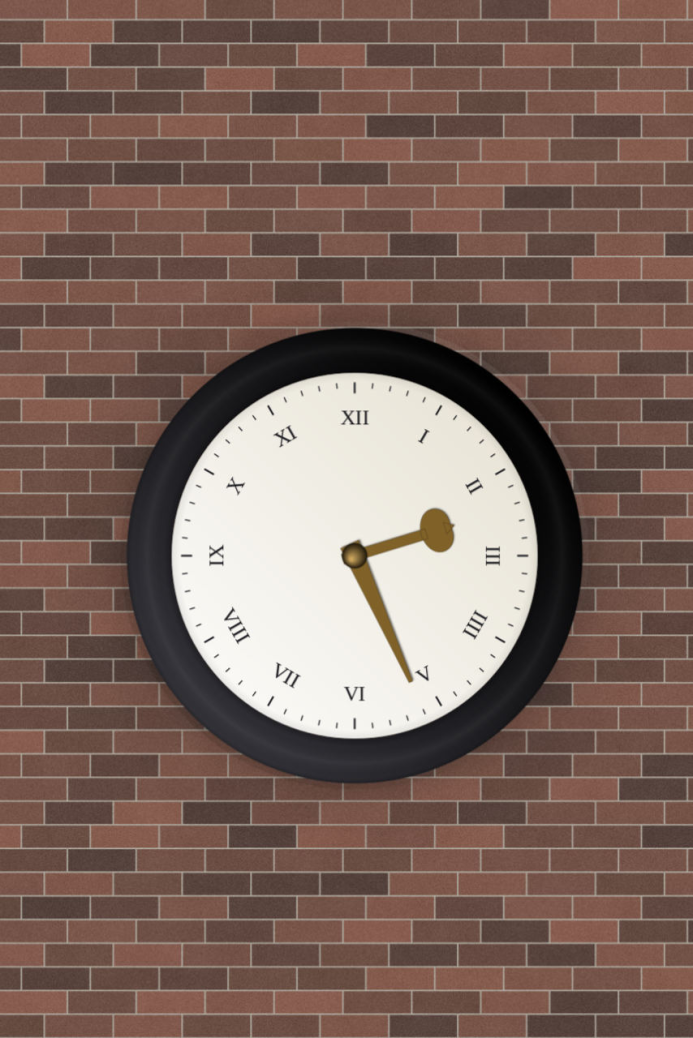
2:26
